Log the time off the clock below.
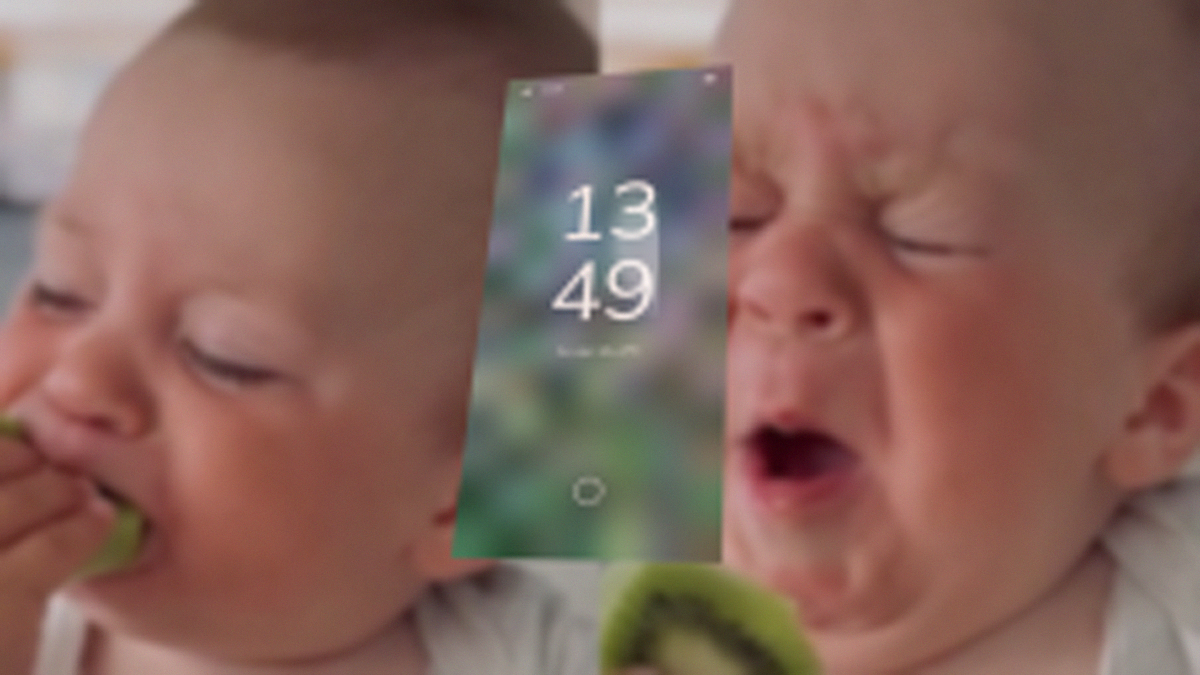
13:49
